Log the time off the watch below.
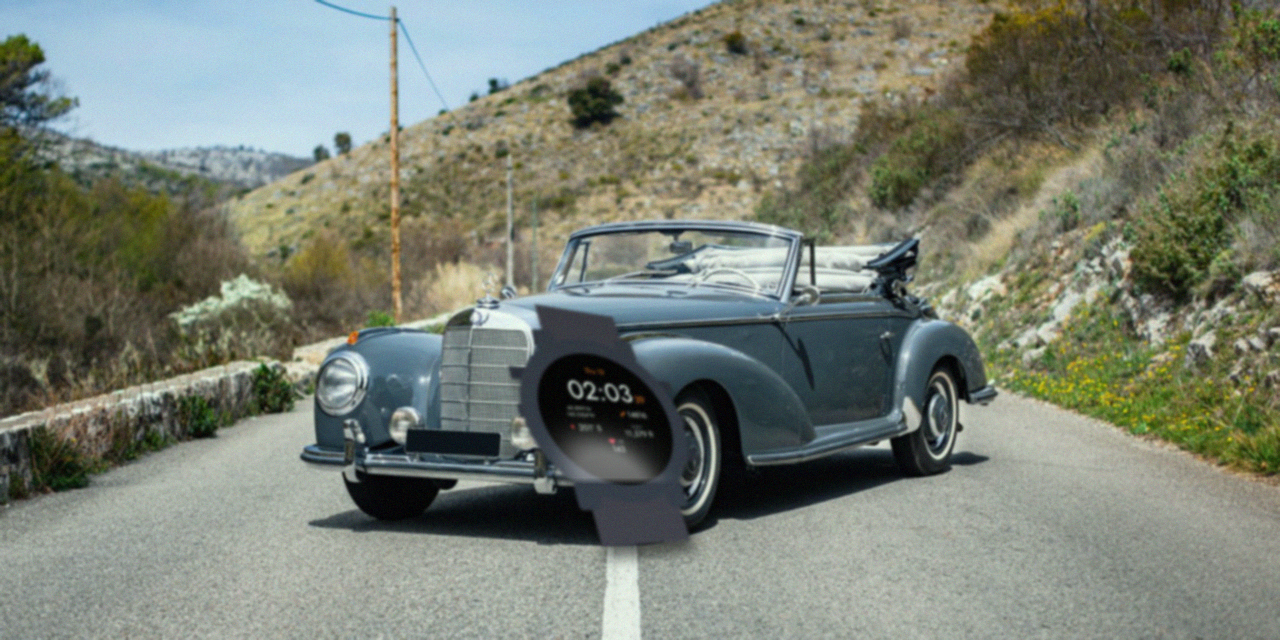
2:03
